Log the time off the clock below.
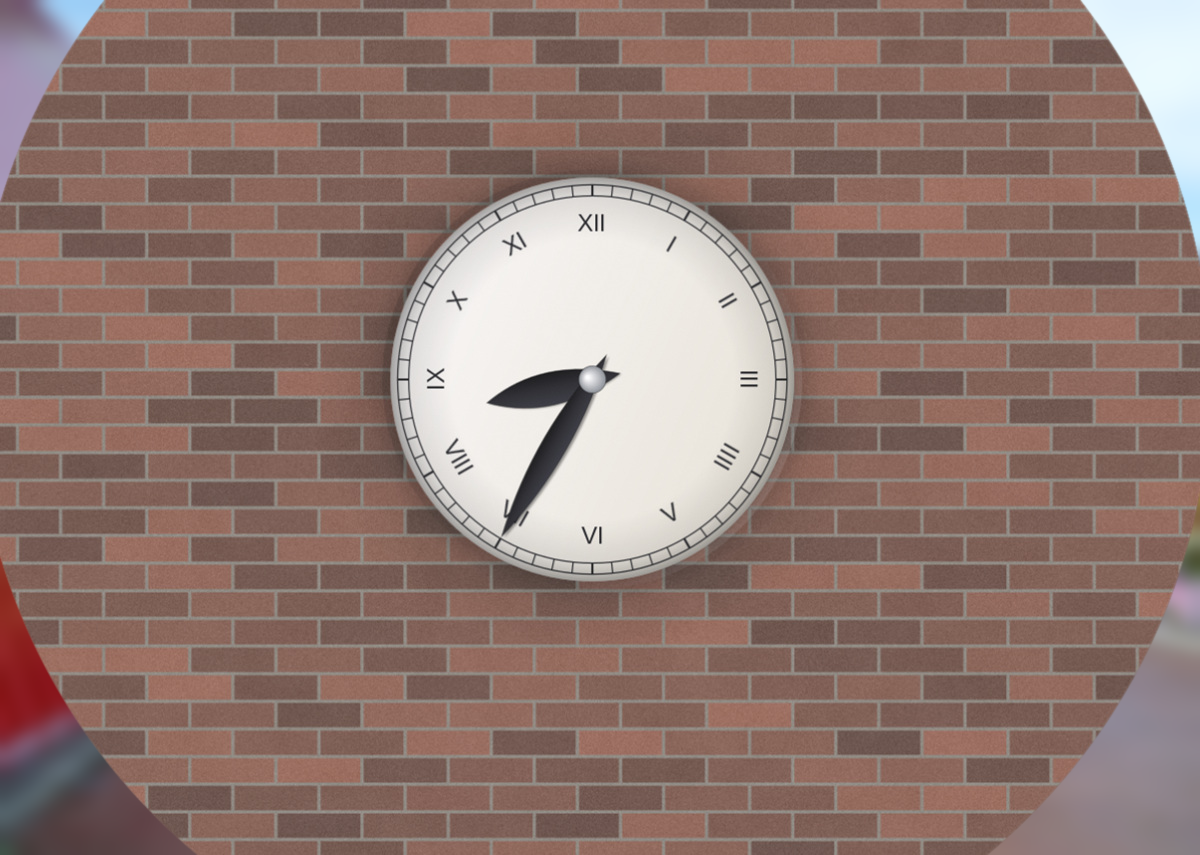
8:35
